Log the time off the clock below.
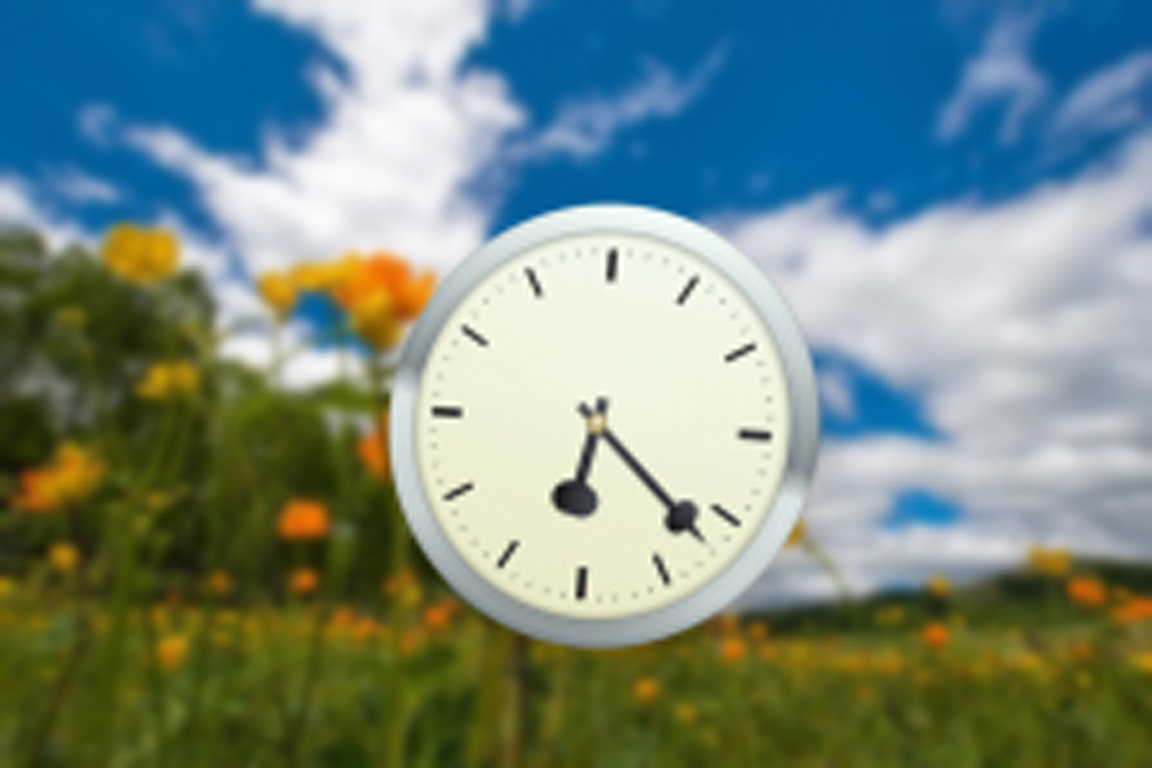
6:22
